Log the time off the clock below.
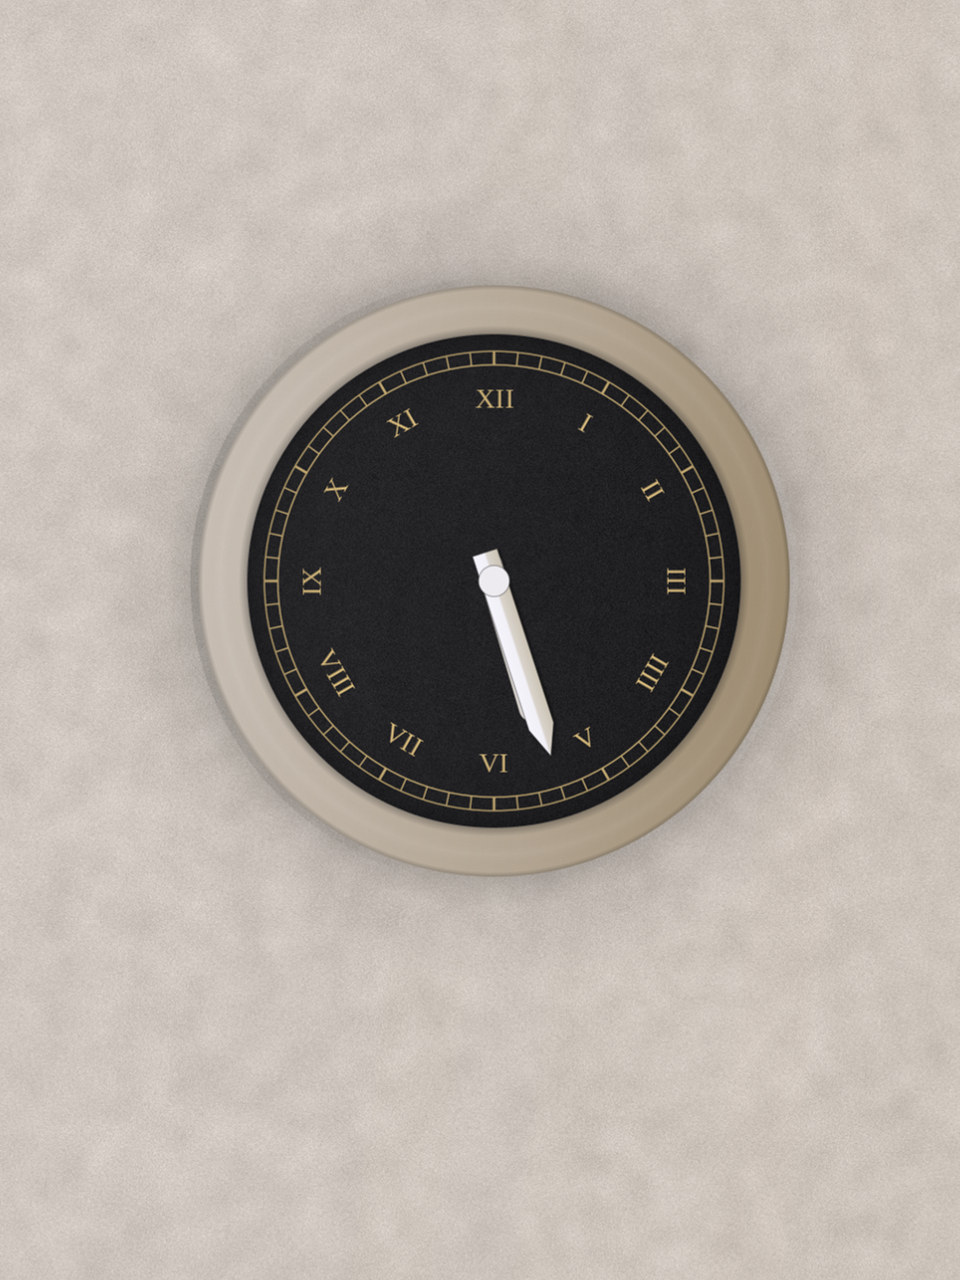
5:27
